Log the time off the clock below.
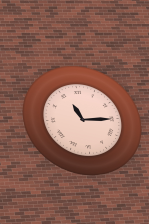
11:15
